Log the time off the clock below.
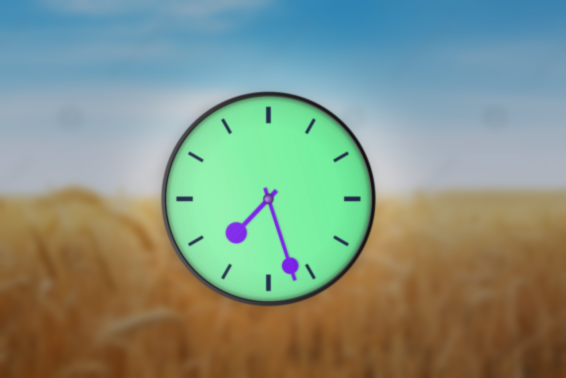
7:27
